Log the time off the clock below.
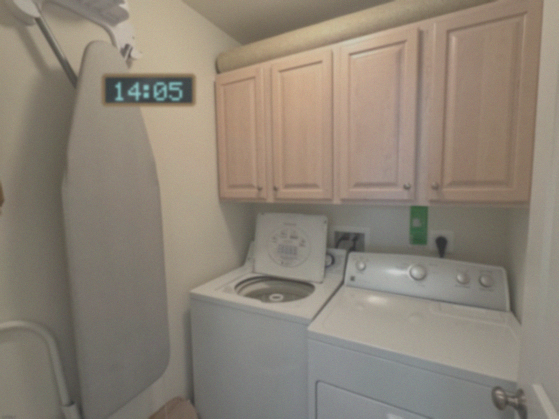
14:05
